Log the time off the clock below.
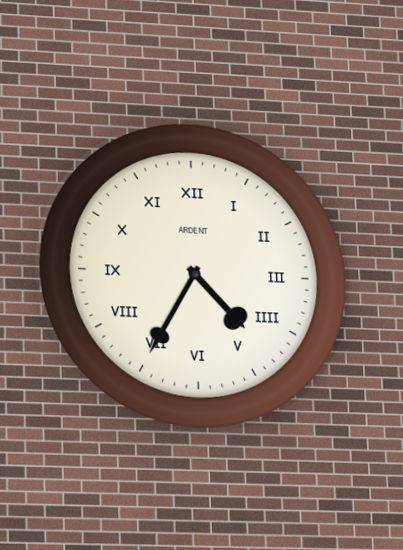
4:35
